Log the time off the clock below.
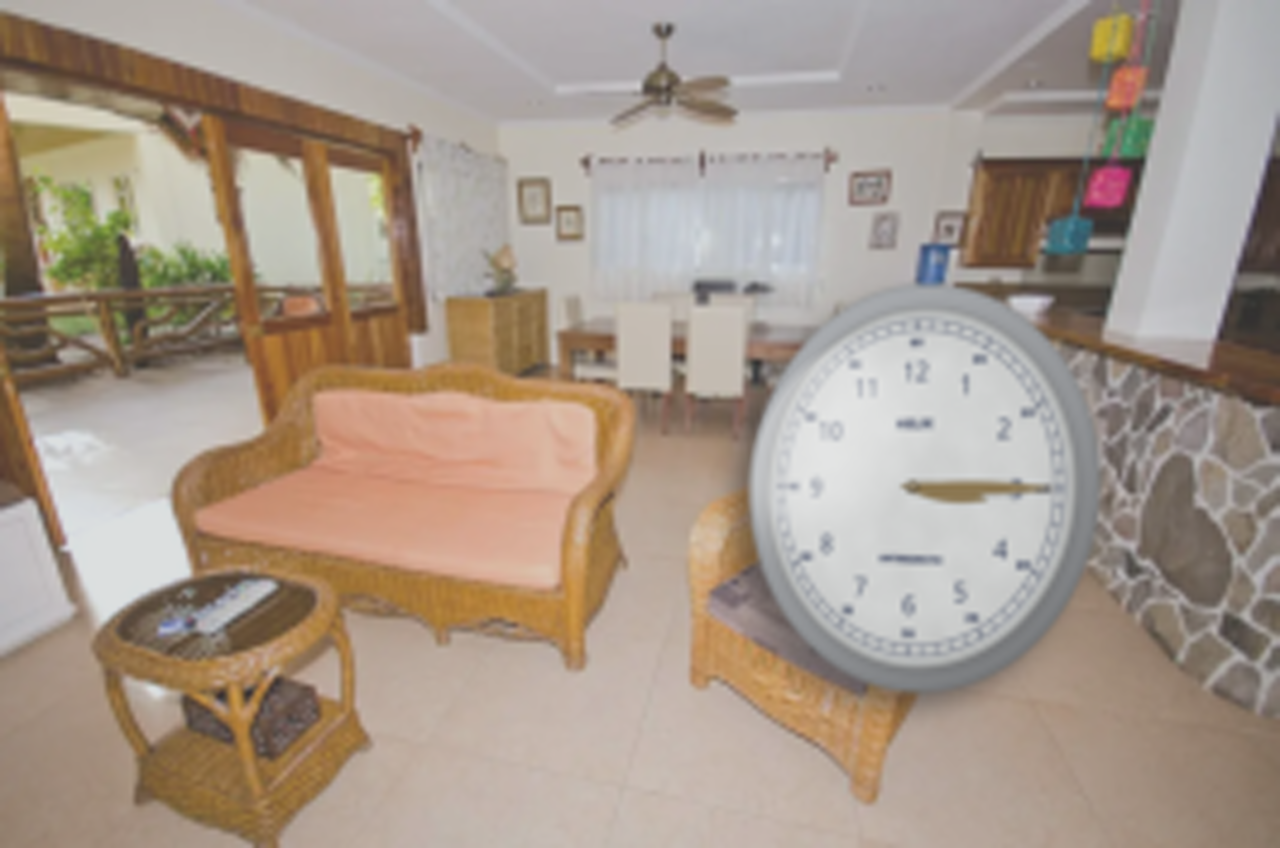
3:15
